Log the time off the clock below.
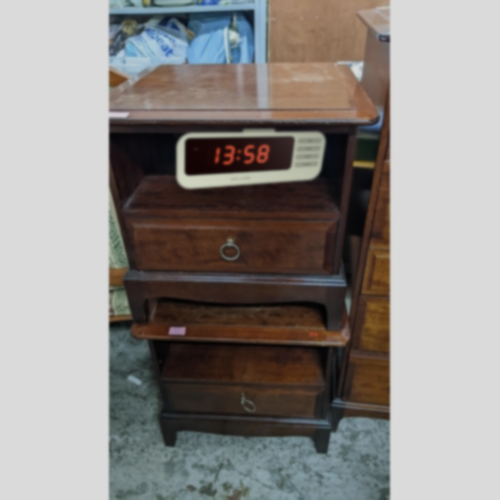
13:58
